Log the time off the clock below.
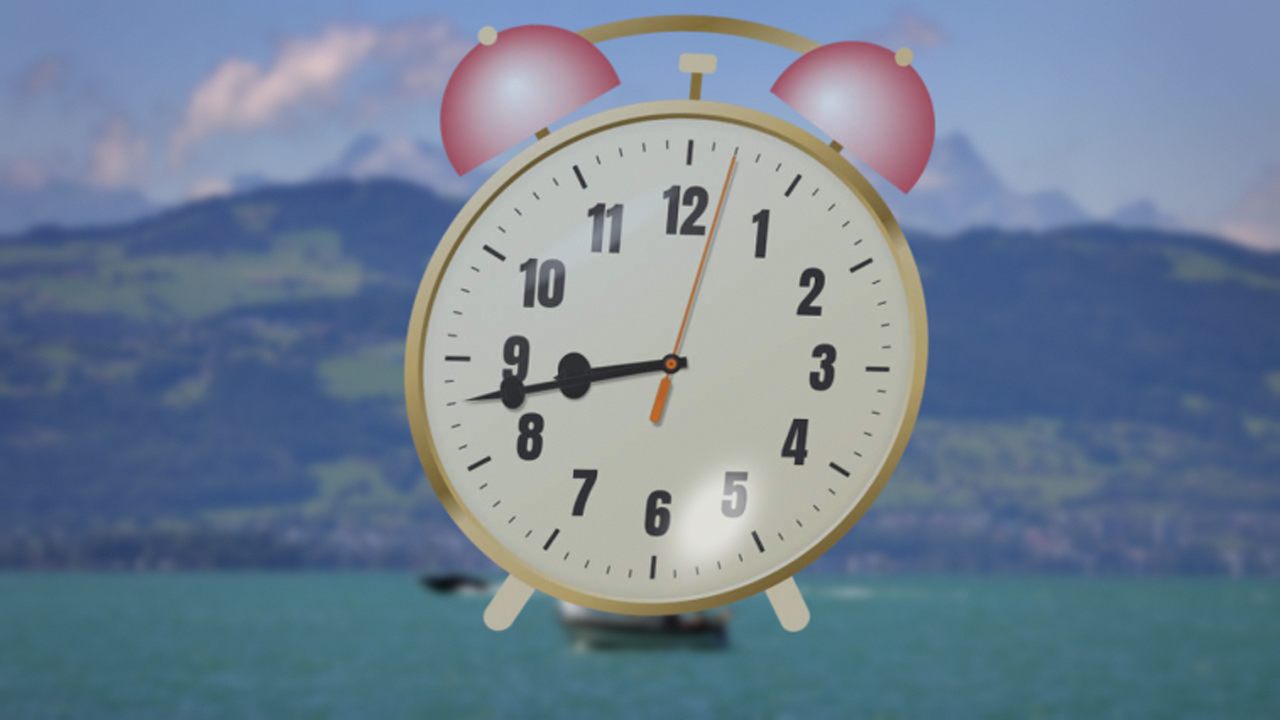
8:43:02
